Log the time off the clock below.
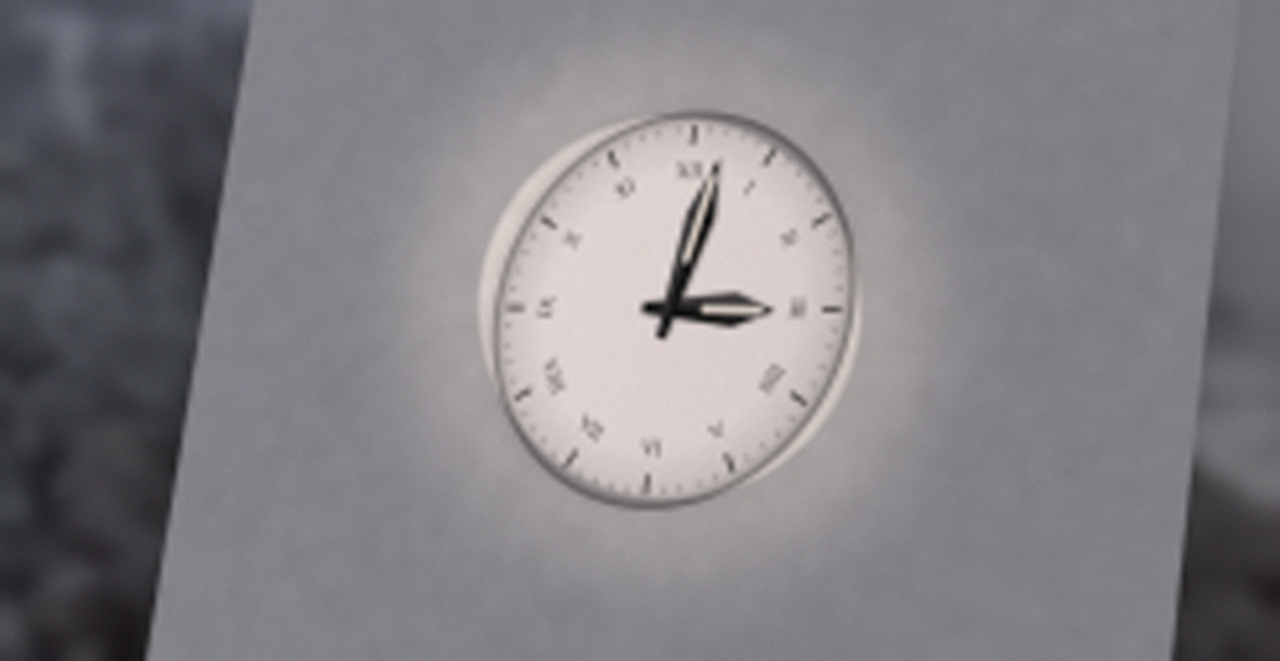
3:02
